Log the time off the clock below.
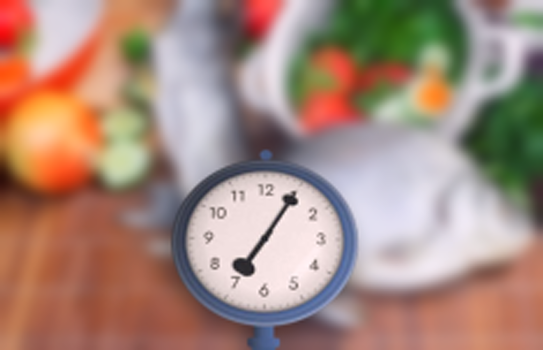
7:05
